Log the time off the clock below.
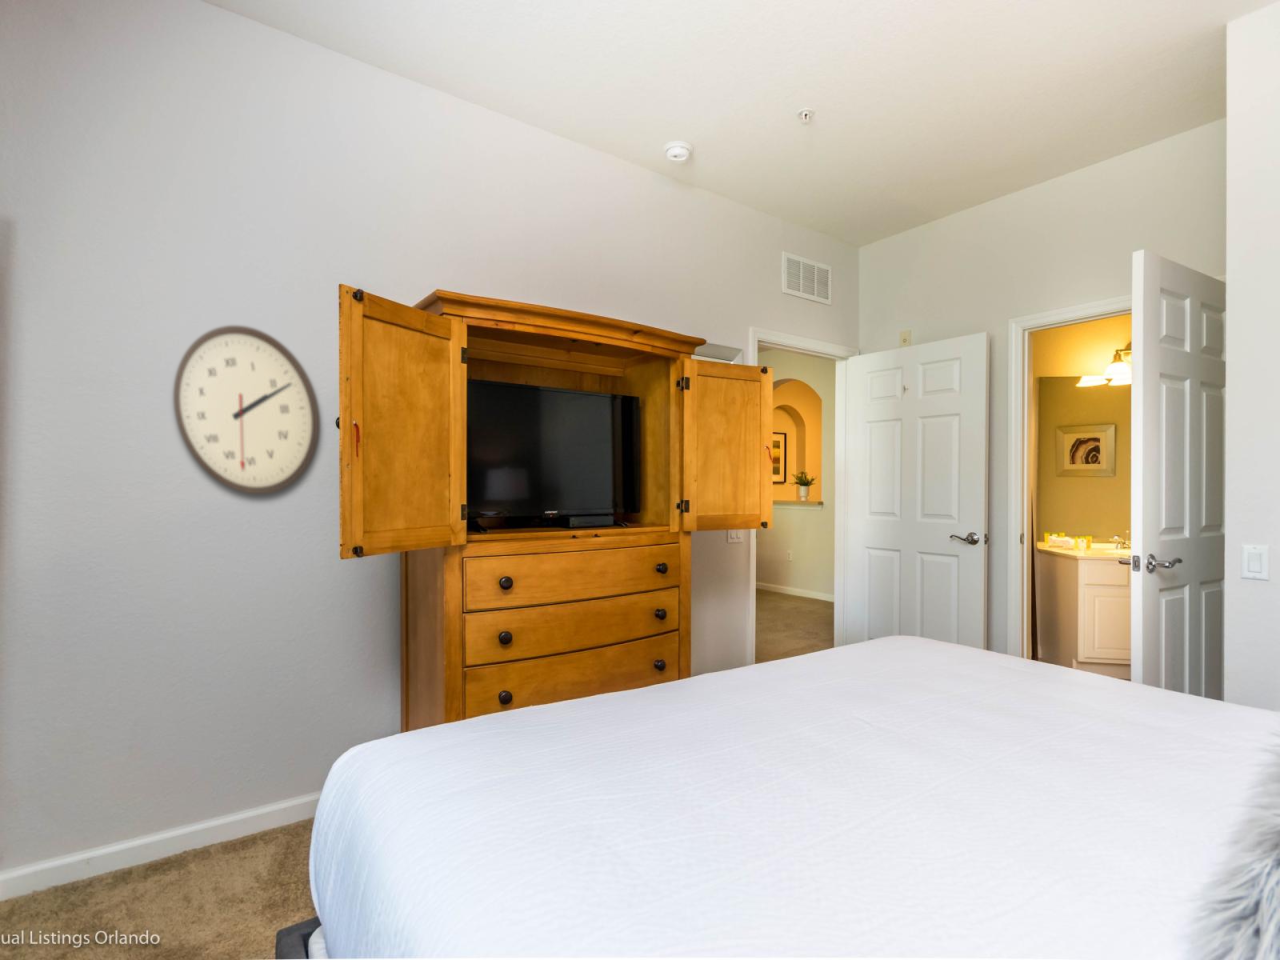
2:11:32
